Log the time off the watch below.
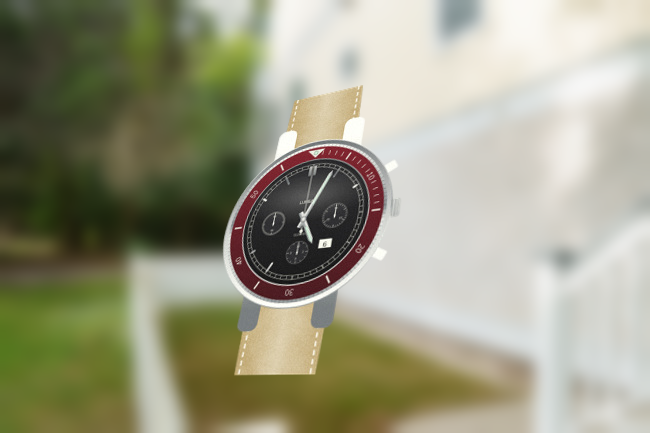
5:04
